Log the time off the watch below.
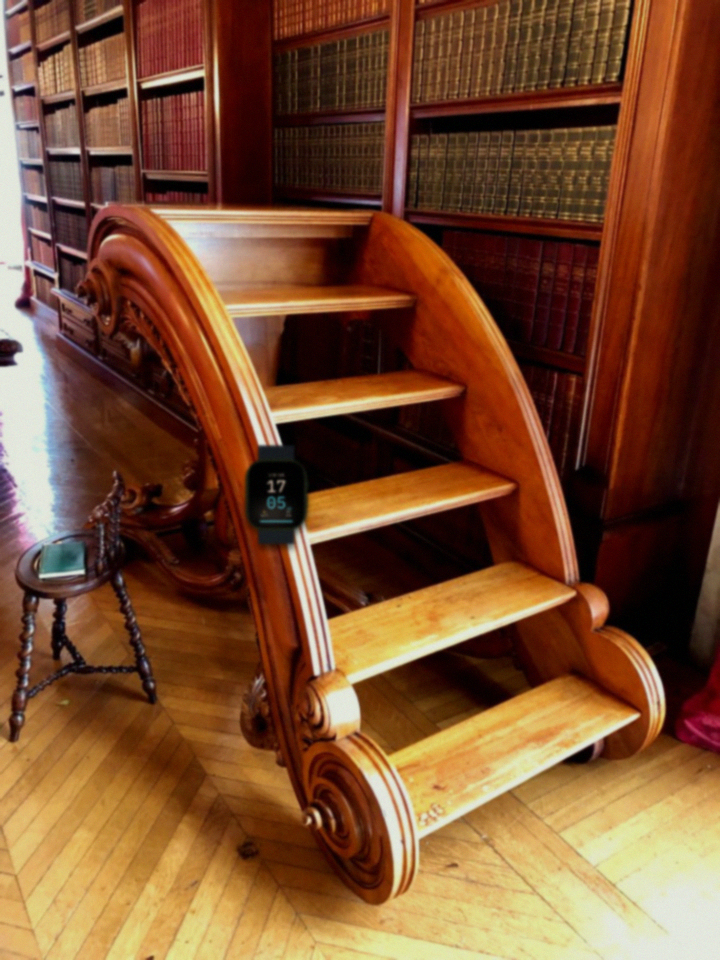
17:05
